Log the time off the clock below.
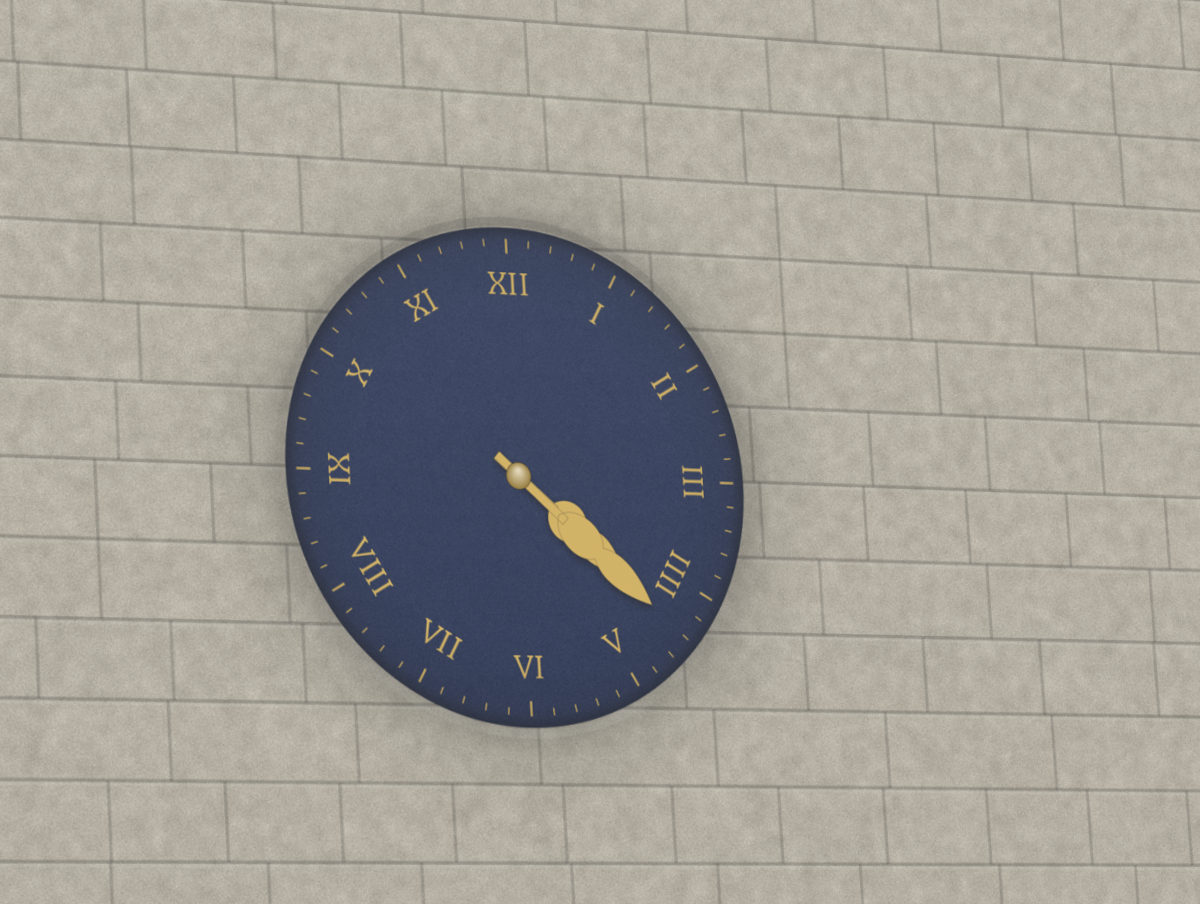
4:22
